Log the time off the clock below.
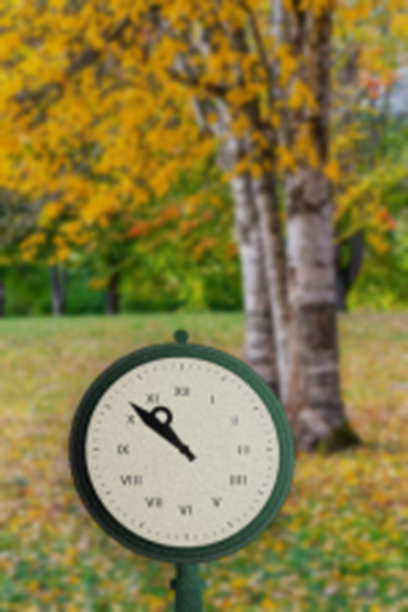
10:52
